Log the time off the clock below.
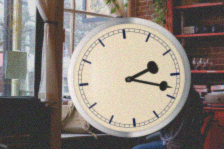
2:18
